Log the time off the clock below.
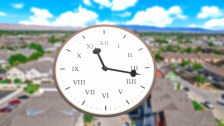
11:17
